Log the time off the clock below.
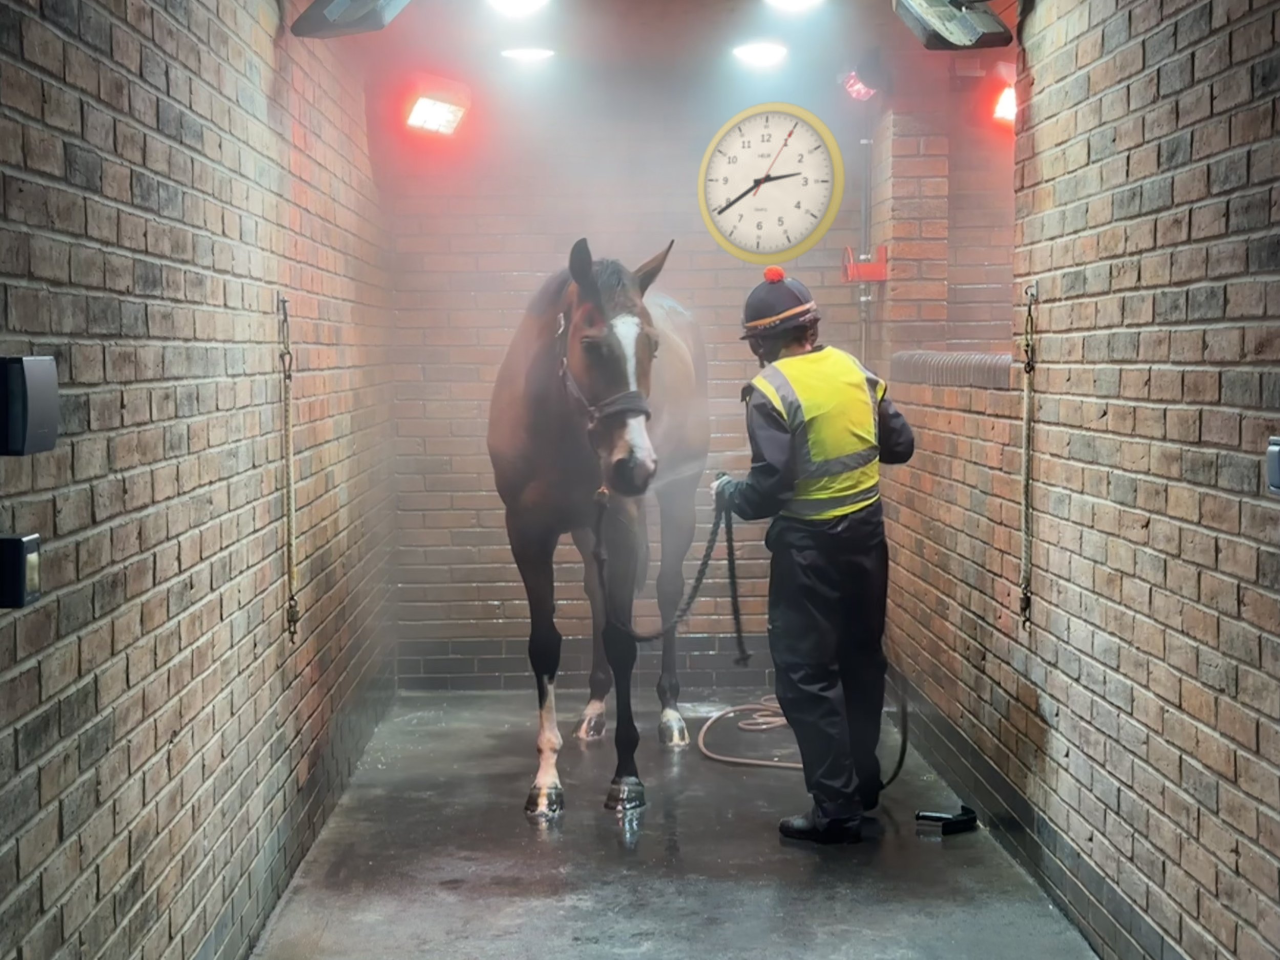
2:39:05
